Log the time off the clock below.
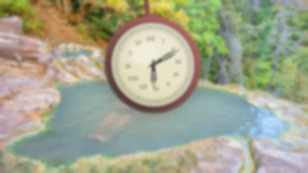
6:11
